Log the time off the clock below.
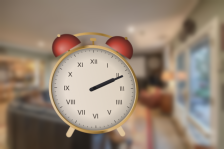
2:11
